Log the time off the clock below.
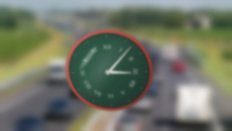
3:07
